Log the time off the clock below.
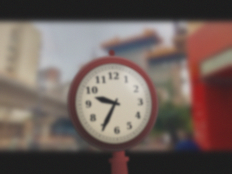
9:35
